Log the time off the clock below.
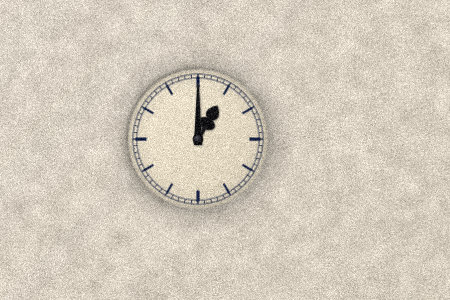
1:00
